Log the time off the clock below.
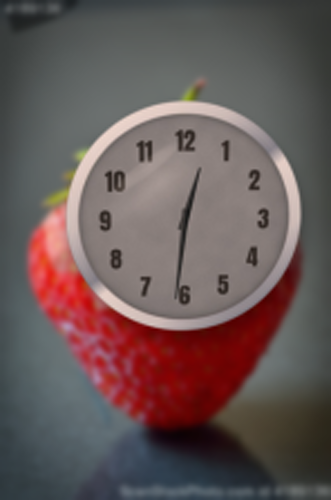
12:31
